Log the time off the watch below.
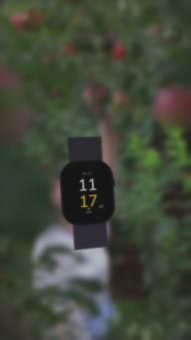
11:17
